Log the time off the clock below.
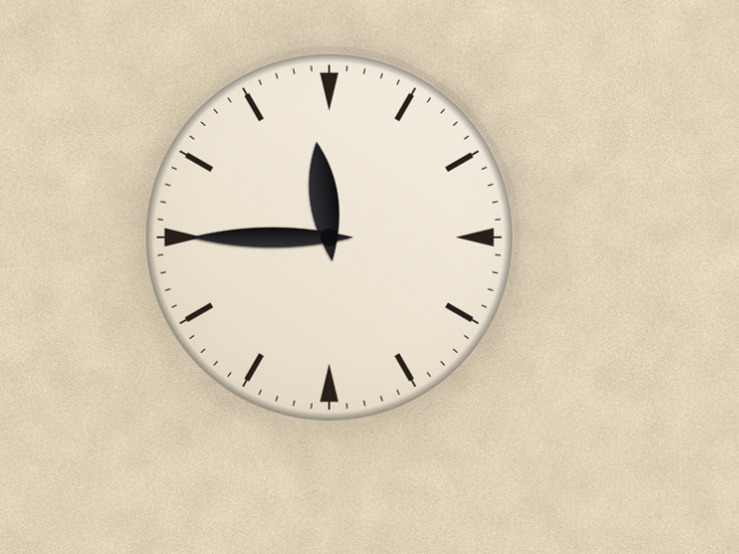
11:45
